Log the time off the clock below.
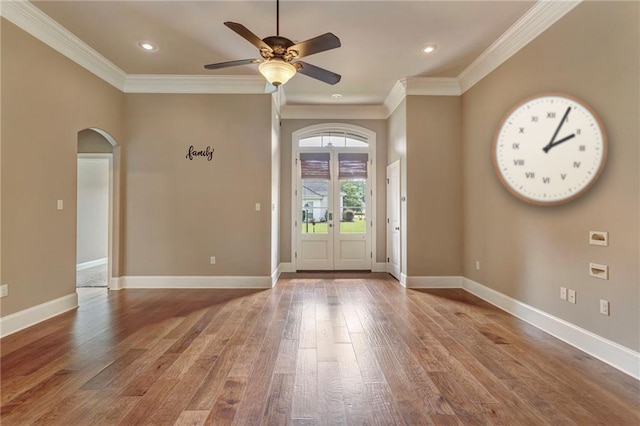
2:04
